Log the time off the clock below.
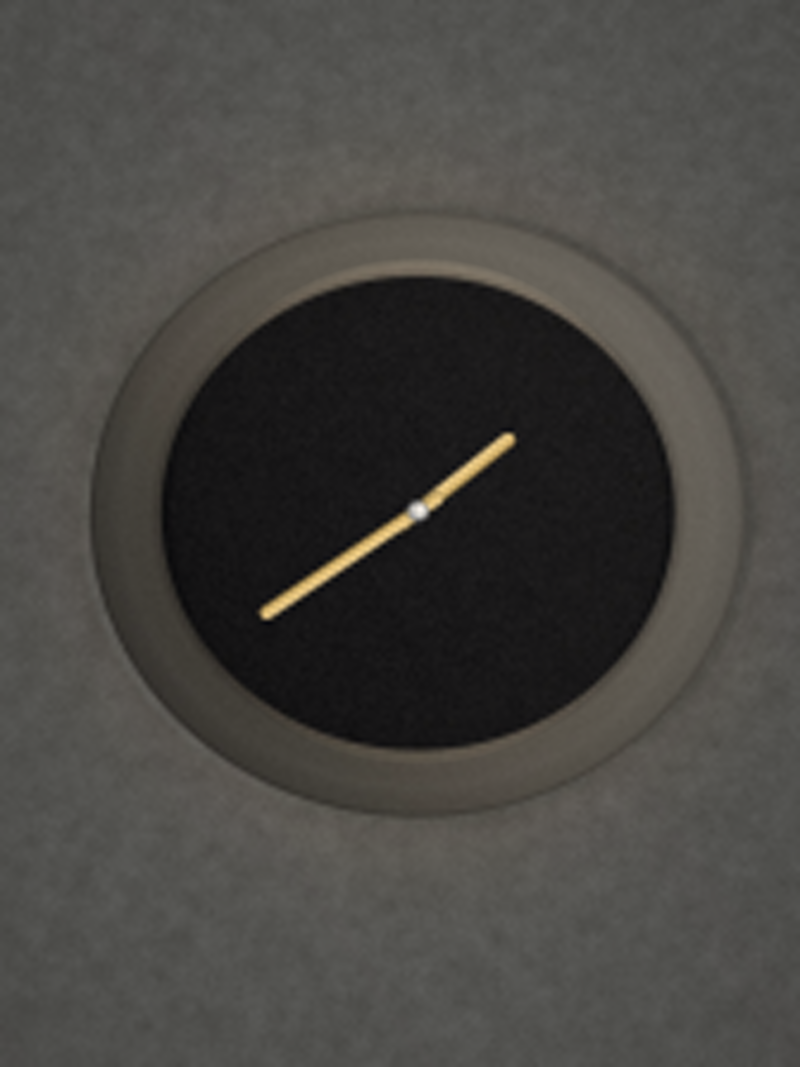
1:39
